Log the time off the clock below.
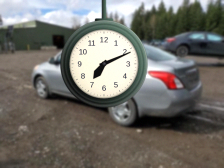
7:11
